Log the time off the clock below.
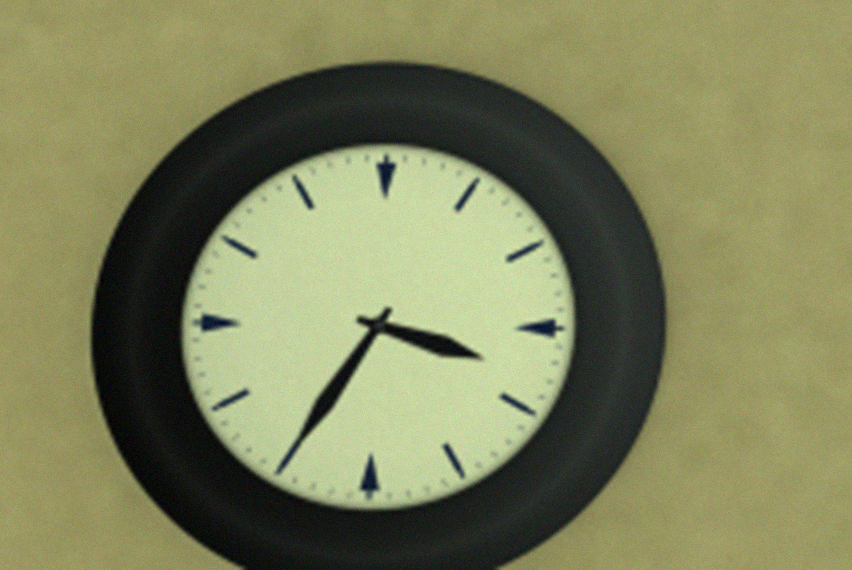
3:35
